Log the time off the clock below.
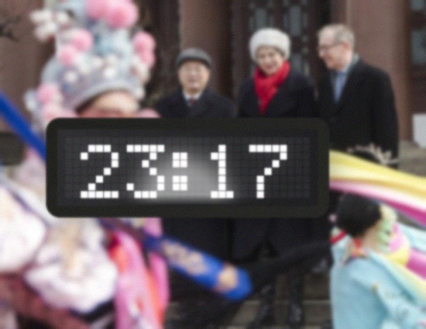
23:17
